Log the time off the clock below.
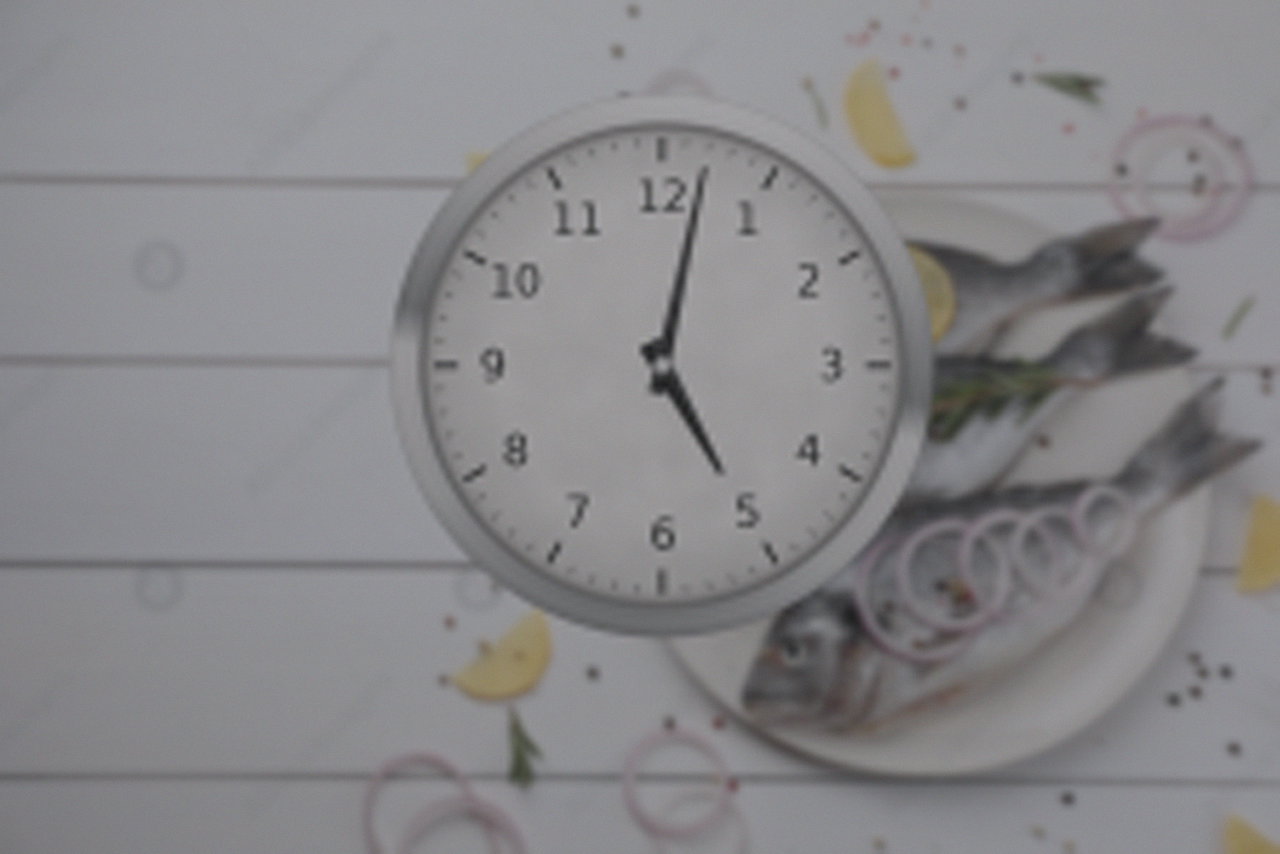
5:02
